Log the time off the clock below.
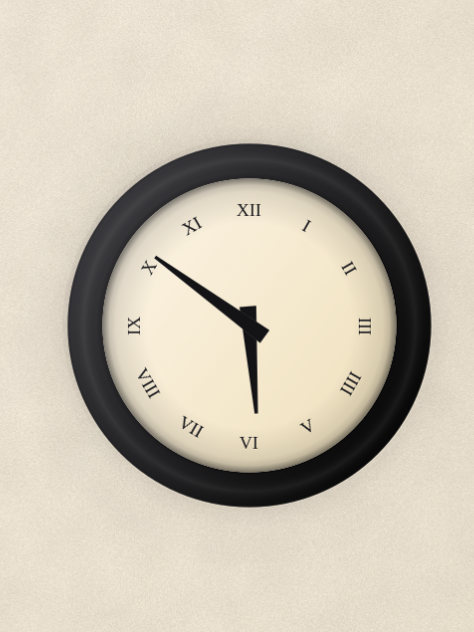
5:51
